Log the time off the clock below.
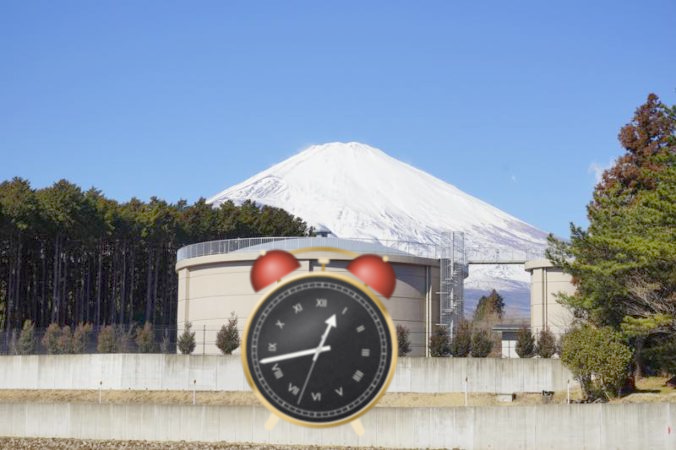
12:42:33
